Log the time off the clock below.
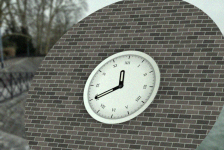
11:40
